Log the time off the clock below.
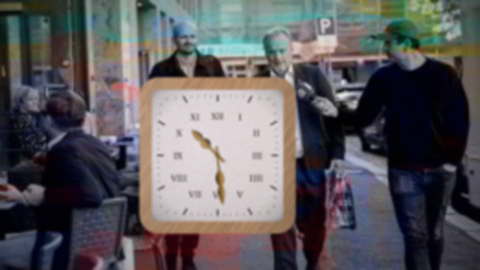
10:29
